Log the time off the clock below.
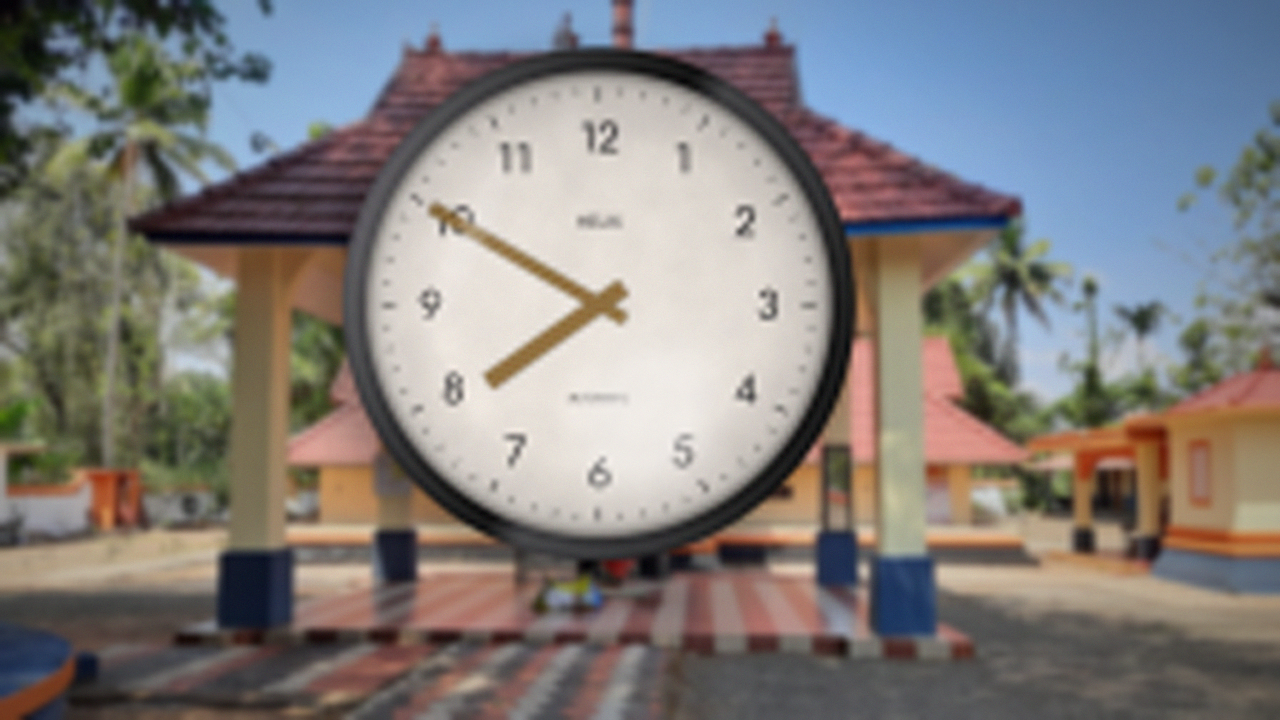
7:50
